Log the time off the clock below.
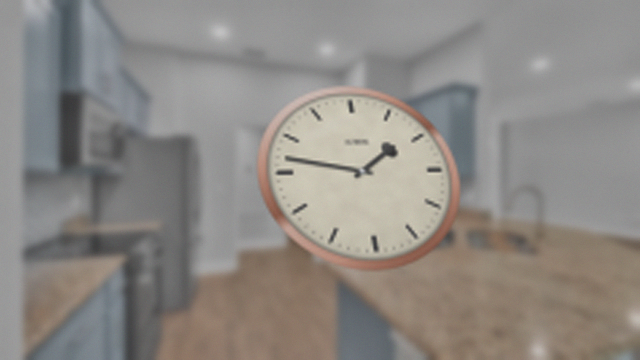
1:47
